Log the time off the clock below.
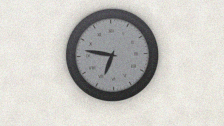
6:47
